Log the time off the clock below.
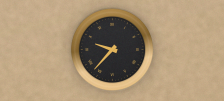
9:37
